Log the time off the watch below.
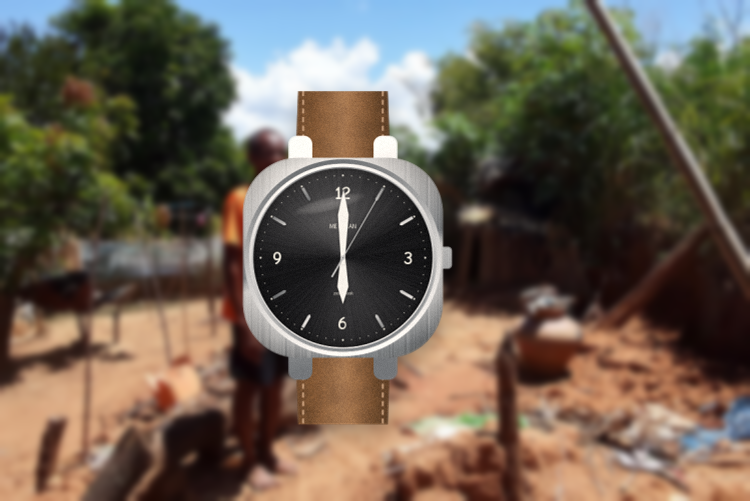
6:00:05
